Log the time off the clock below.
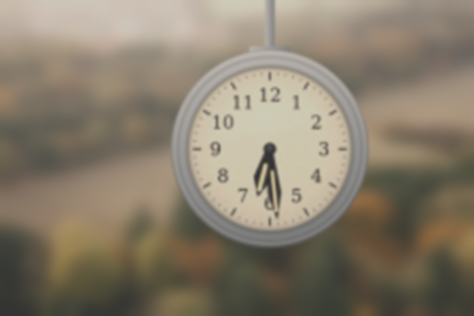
6:29
